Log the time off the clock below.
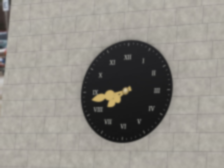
7:43
